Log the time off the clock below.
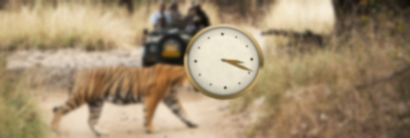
3:19
